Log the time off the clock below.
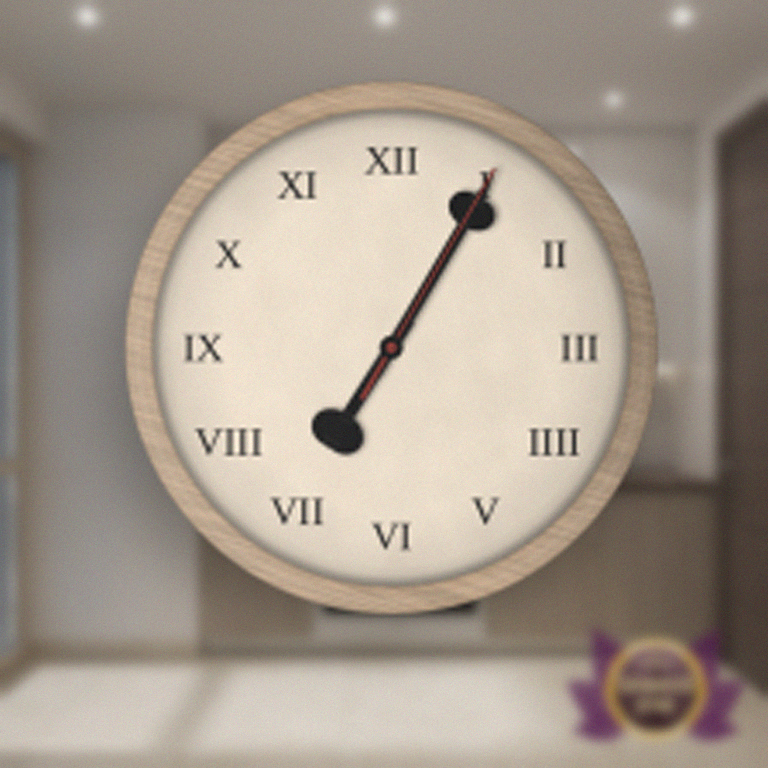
7:05:05
